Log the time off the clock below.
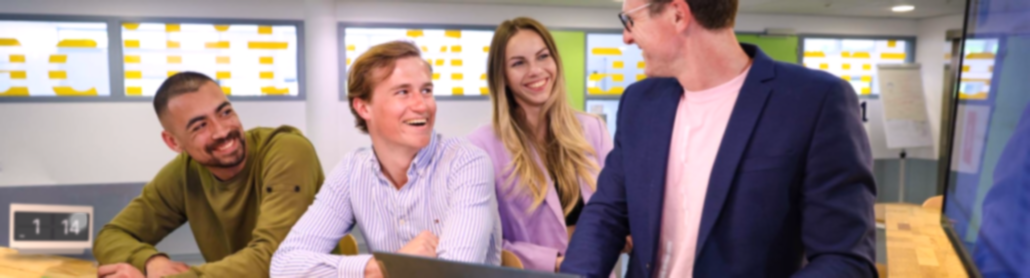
1:14
